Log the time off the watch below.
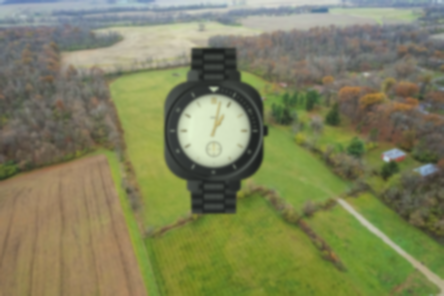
1:02
